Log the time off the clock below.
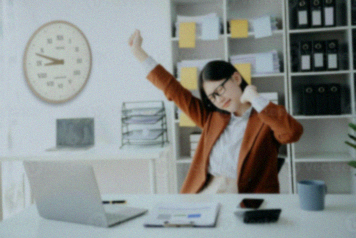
8:48
